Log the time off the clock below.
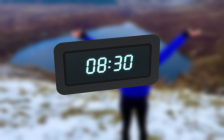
8:30
